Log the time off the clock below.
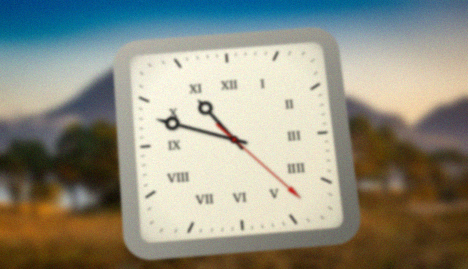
10:48:23
